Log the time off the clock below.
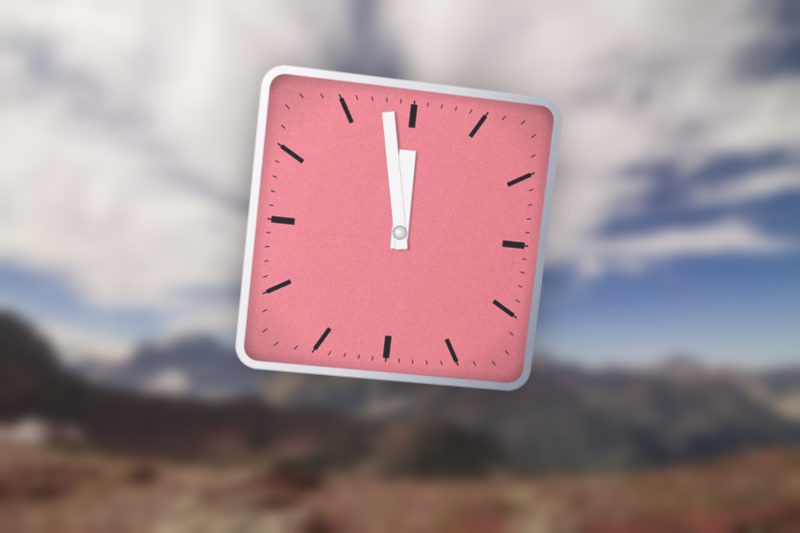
11:58
